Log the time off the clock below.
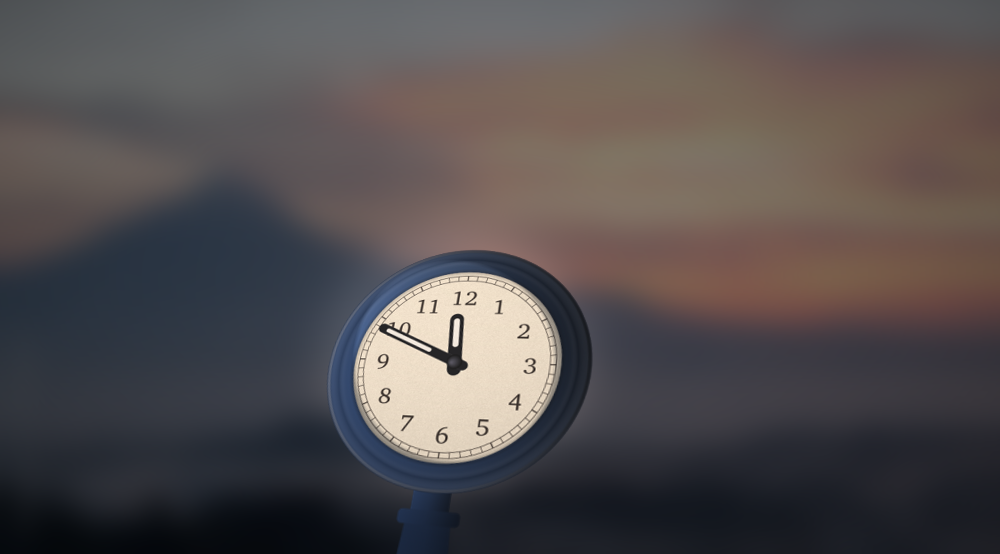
11:49
